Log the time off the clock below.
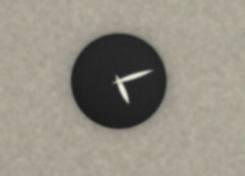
5:12
